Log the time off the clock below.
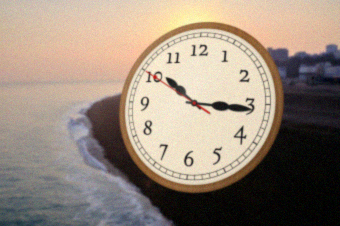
10:15:50
